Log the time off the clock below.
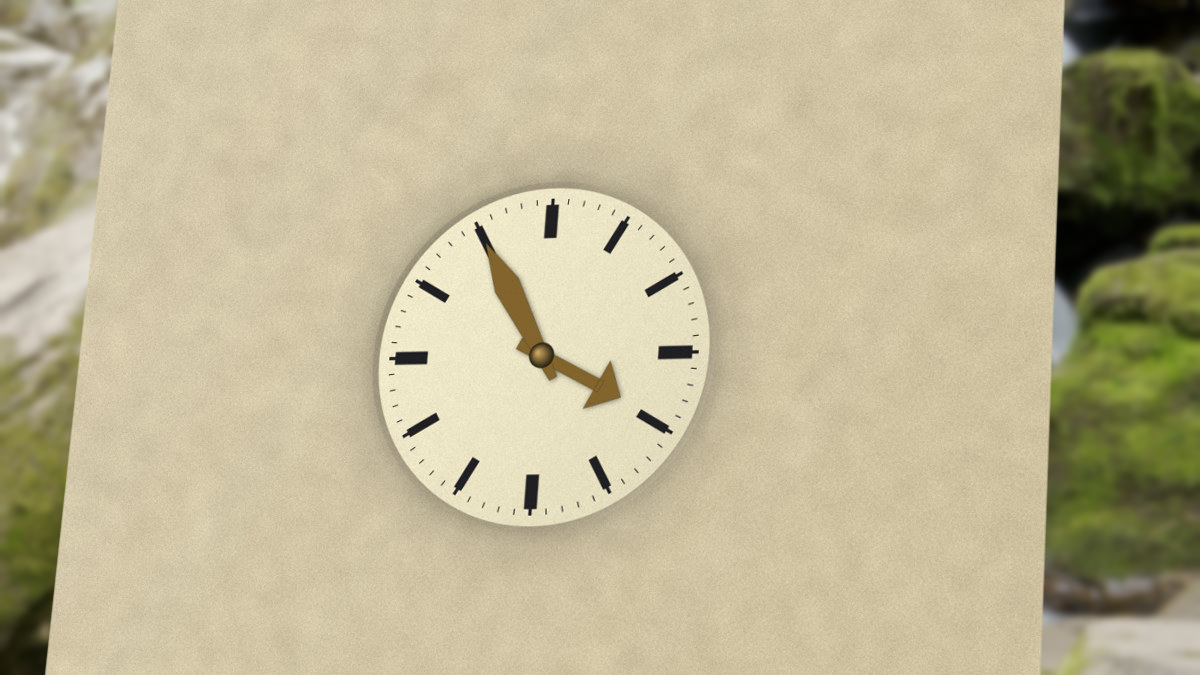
3:55
